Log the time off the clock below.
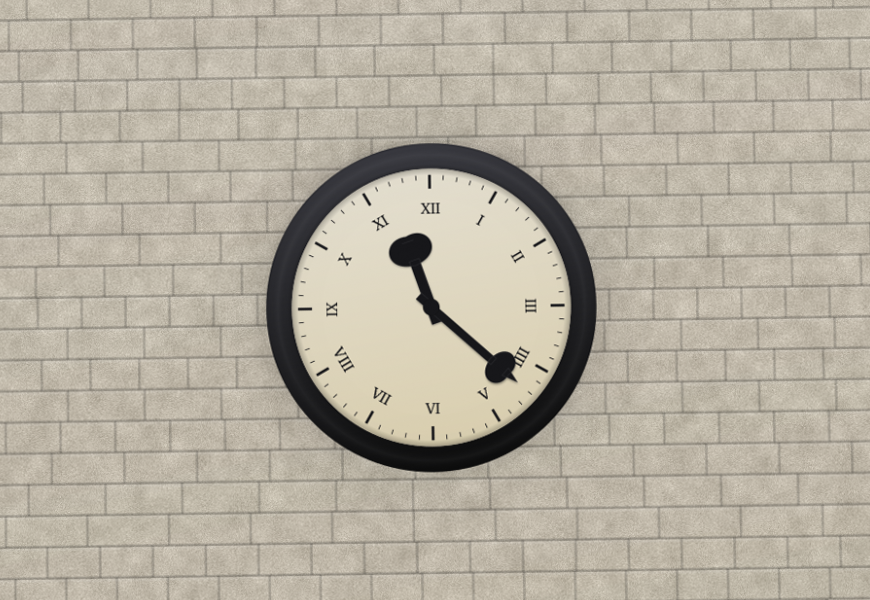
11:22
